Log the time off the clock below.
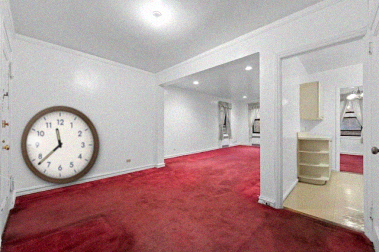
11:38
